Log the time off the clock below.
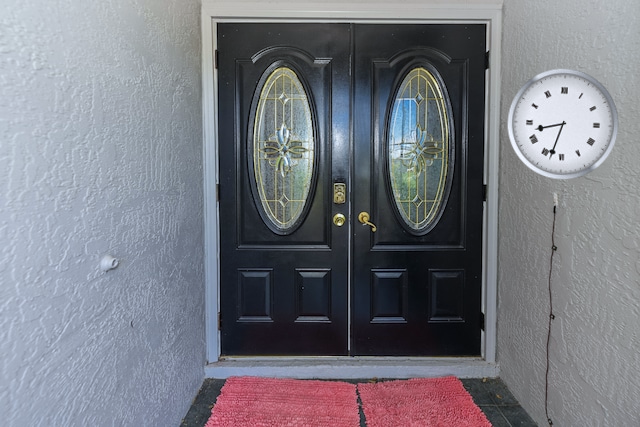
8:33
